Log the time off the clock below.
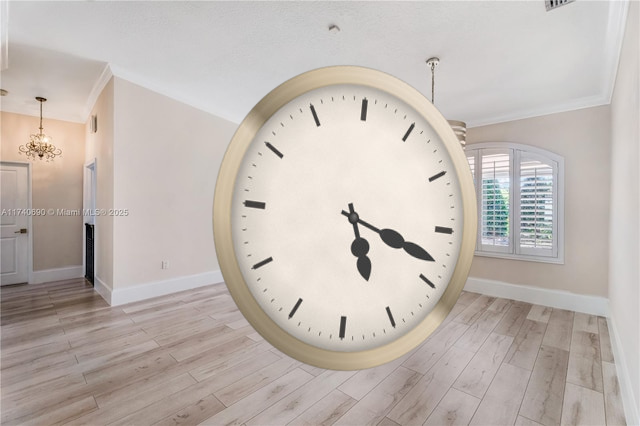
5:18
